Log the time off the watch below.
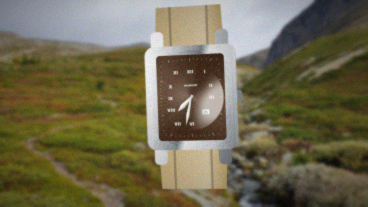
7:32
